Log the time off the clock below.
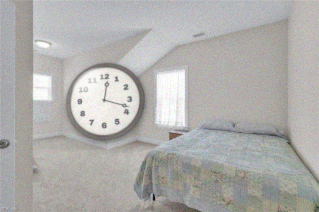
12:18
